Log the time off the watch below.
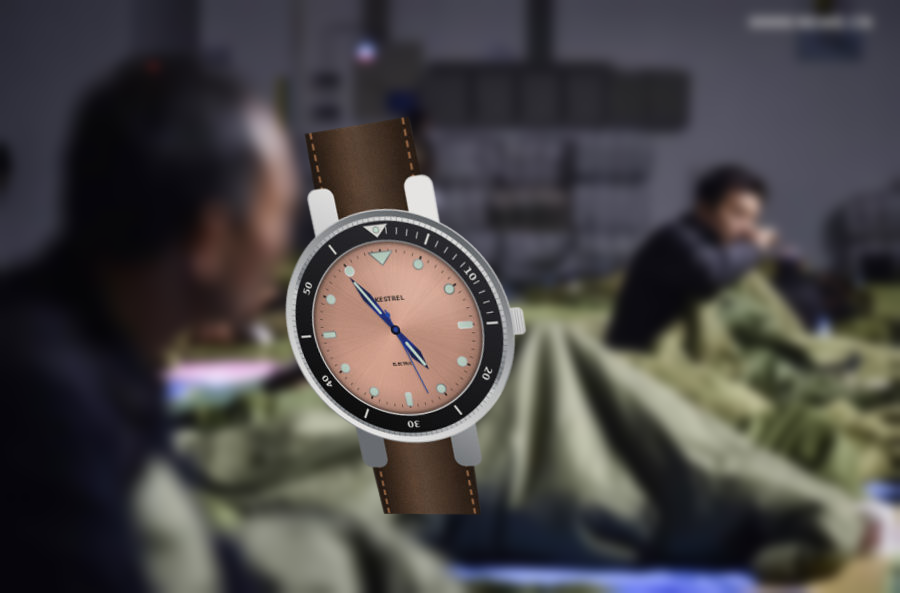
4:54:27
